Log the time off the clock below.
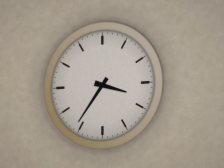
3:36
